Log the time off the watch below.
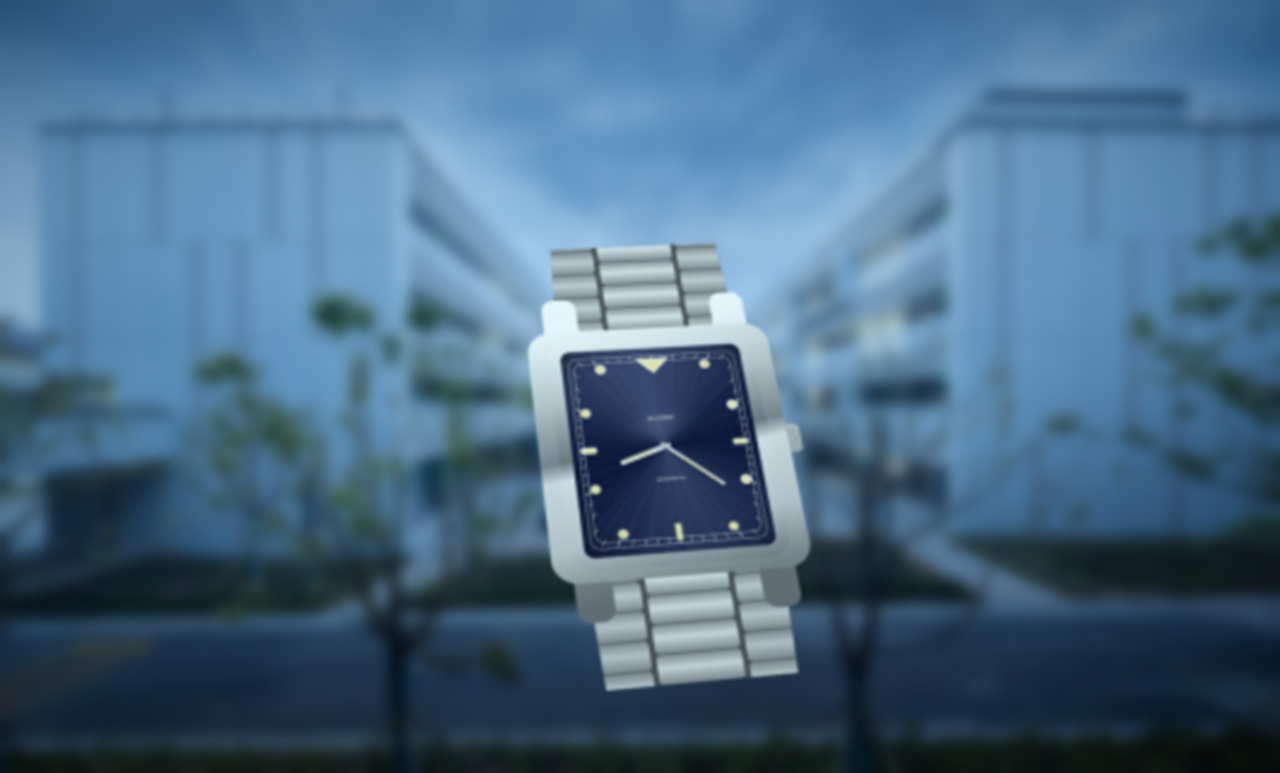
8:22
